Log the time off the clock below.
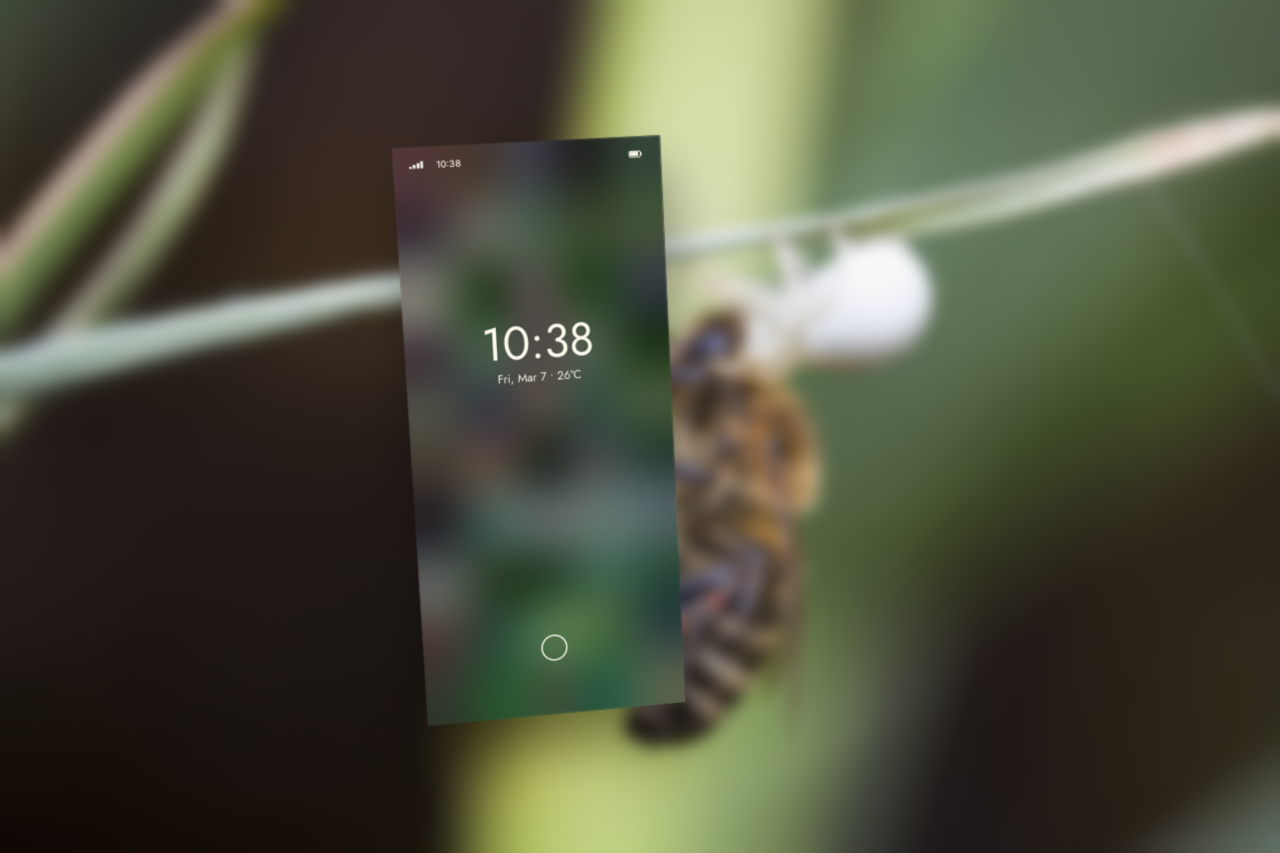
10:38
